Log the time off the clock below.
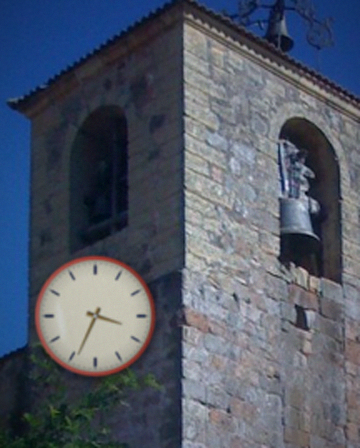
3:34
